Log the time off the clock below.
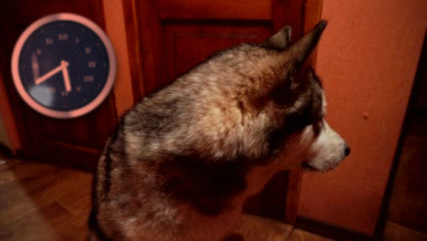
5:40
